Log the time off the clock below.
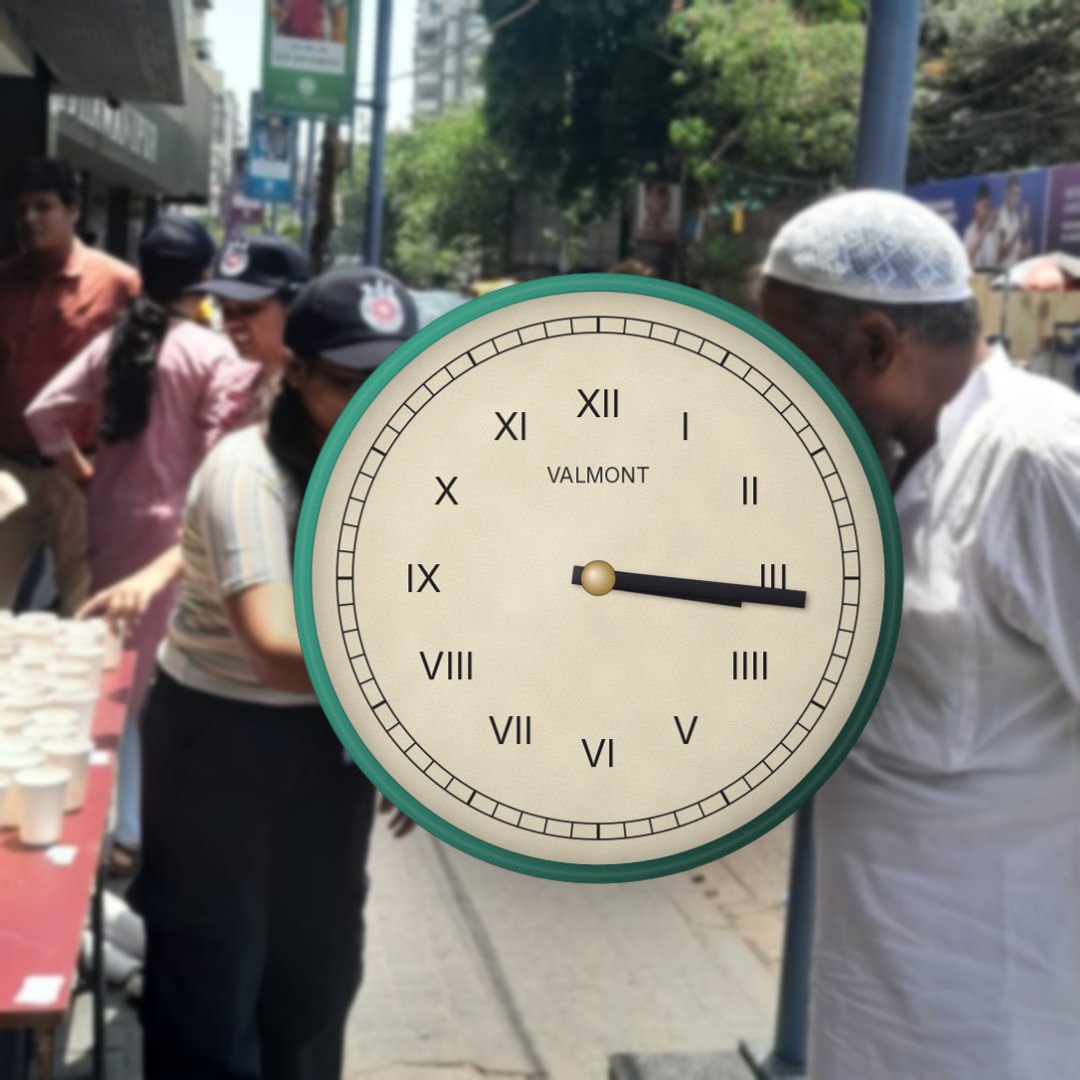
3:16
